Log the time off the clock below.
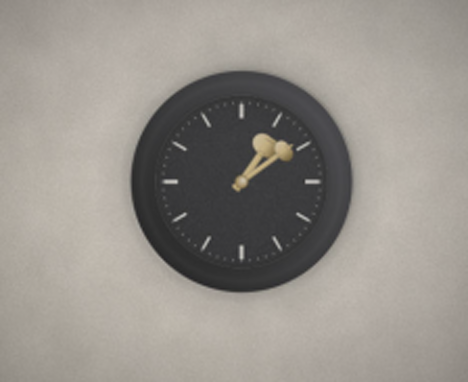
1:09
